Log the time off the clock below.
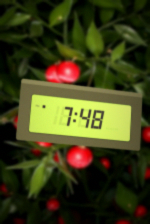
7:48
